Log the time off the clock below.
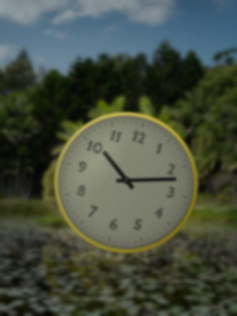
10:12
